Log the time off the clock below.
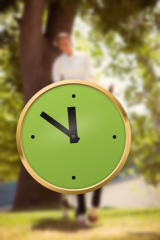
11:51
